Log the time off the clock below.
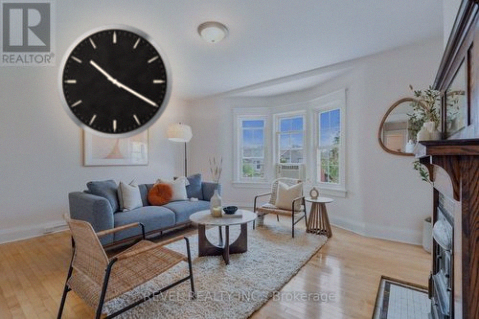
10:20
